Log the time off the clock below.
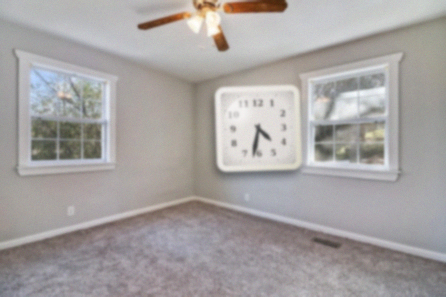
4:32
